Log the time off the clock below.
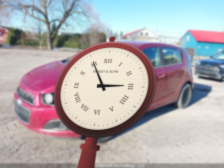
2:55
